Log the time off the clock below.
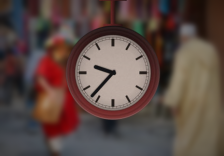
9:37
